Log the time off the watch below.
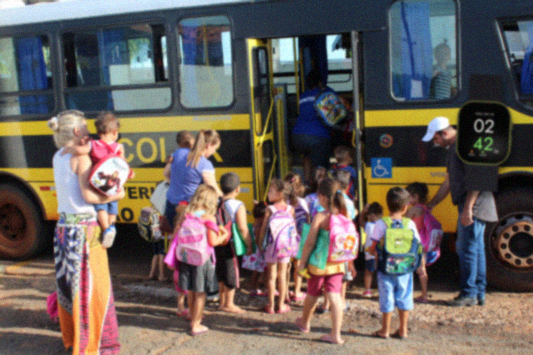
2:42
